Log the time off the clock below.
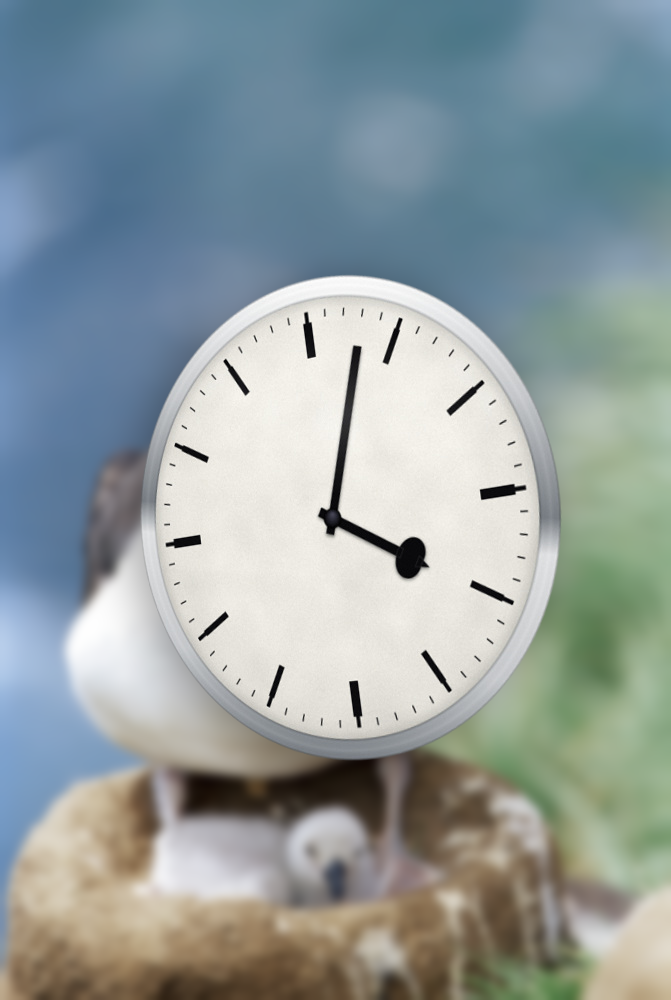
4:03
